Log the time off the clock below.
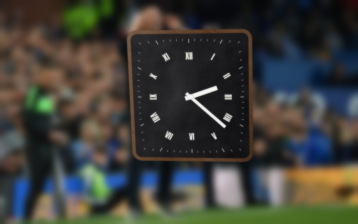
2:22
